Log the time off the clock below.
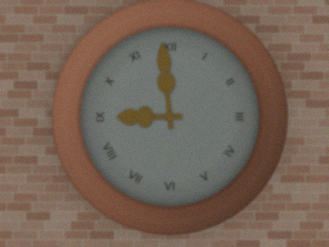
8:59
